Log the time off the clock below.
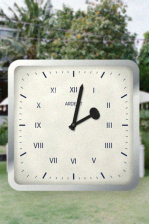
2:02
